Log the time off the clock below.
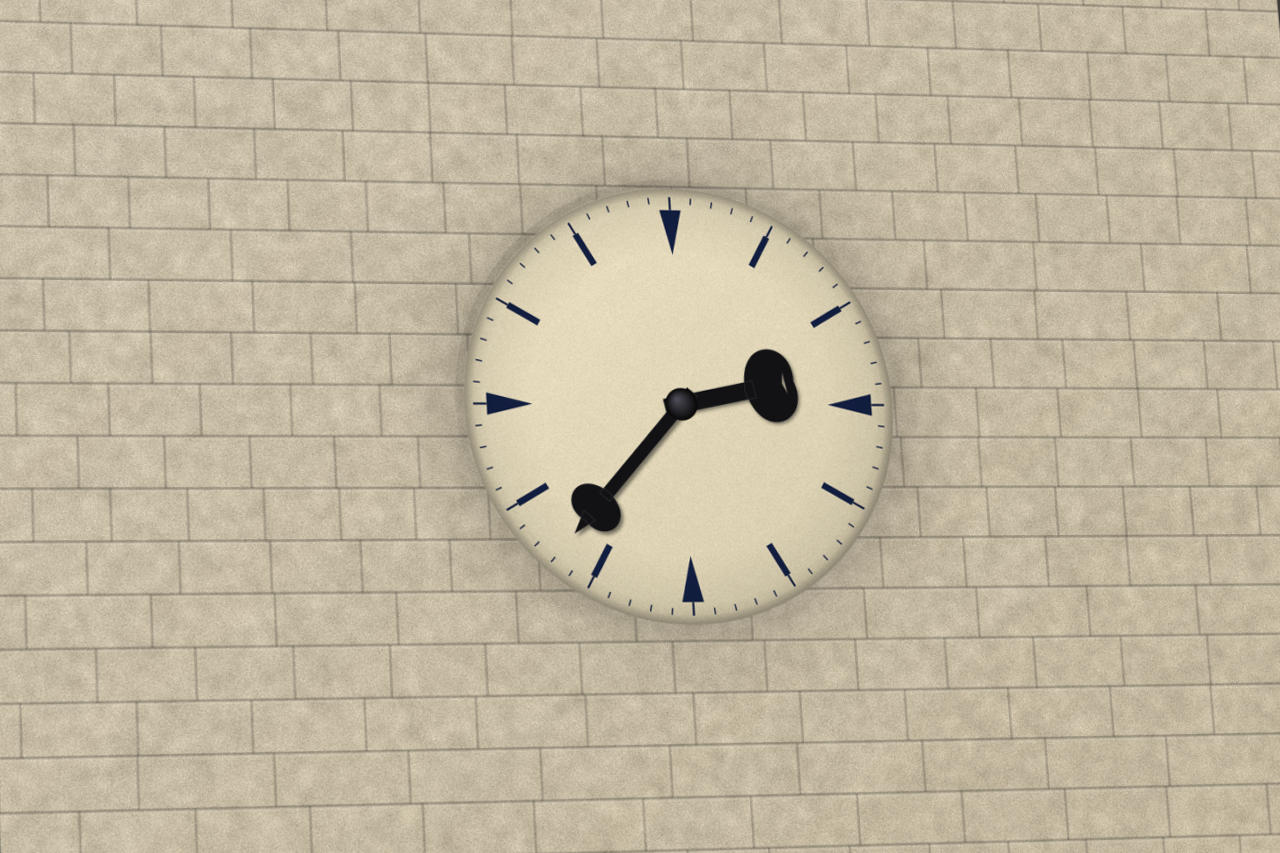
2:37
